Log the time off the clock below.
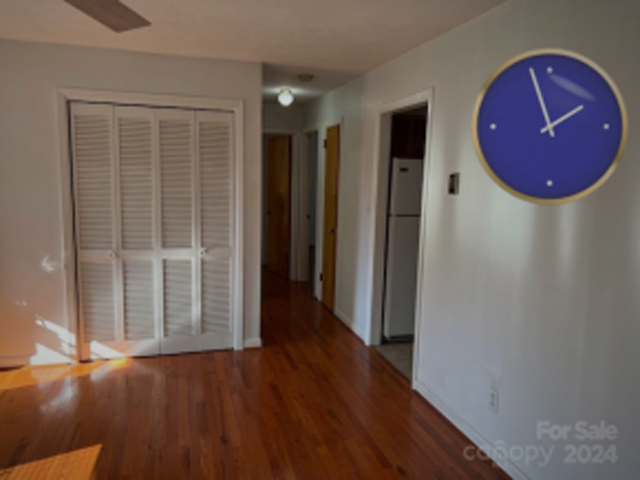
1:57
